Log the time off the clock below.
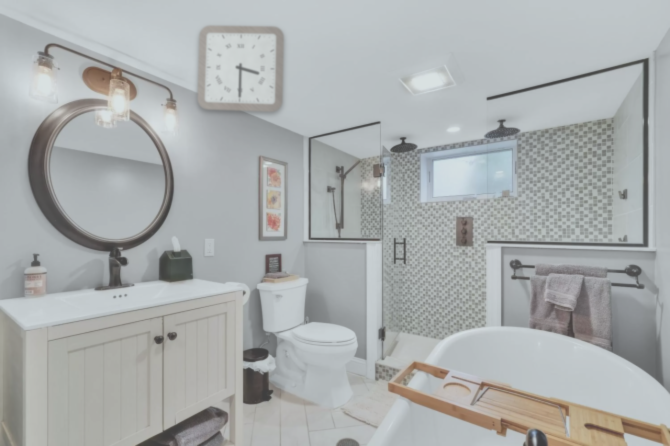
3:30
